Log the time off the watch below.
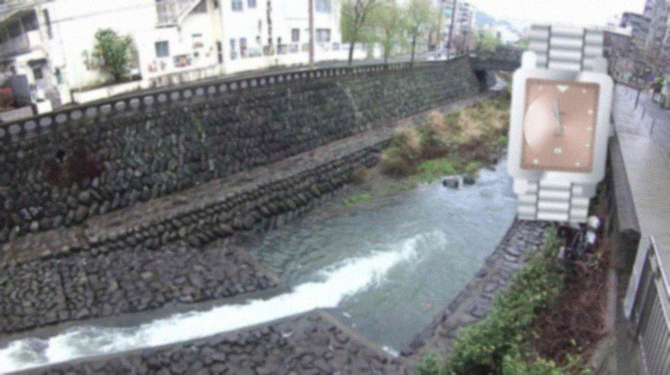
10:58
